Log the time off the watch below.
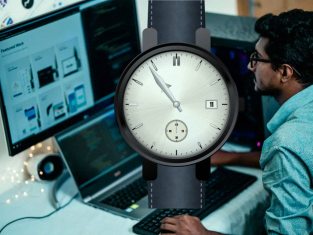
10:54
